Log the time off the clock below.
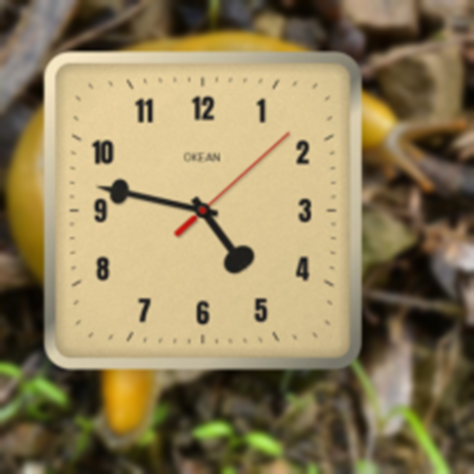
4:47:08
